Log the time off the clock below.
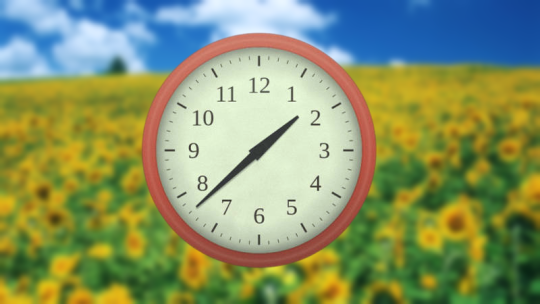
1:38
